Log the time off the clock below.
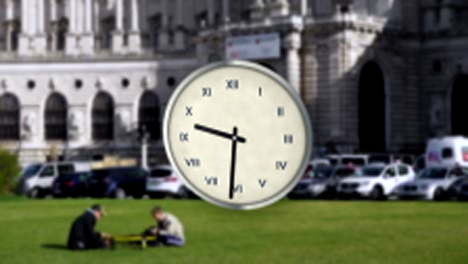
9:31
